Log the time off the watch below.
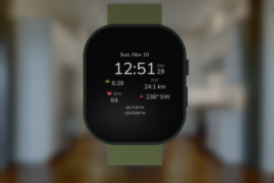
12:51
